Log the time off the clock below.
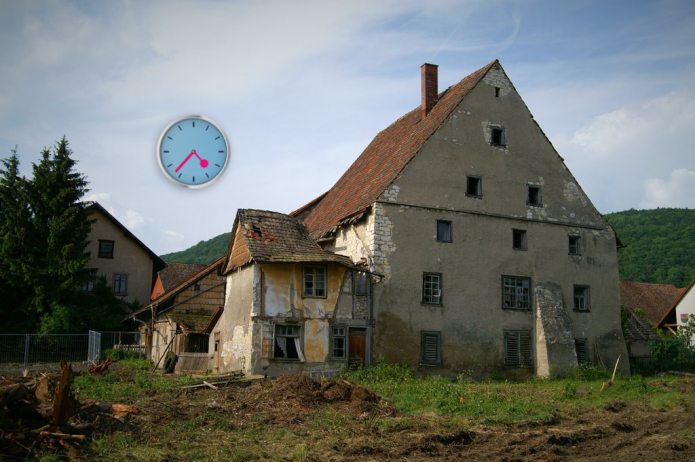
4:37
